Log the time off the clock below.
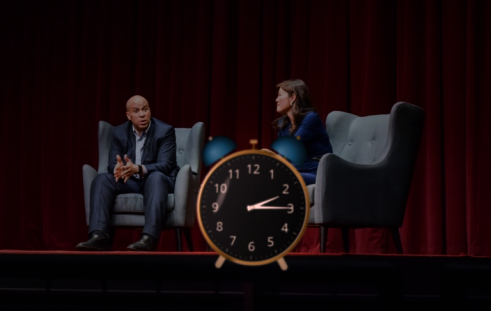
2:15
